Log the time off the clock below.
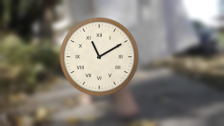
11:10
